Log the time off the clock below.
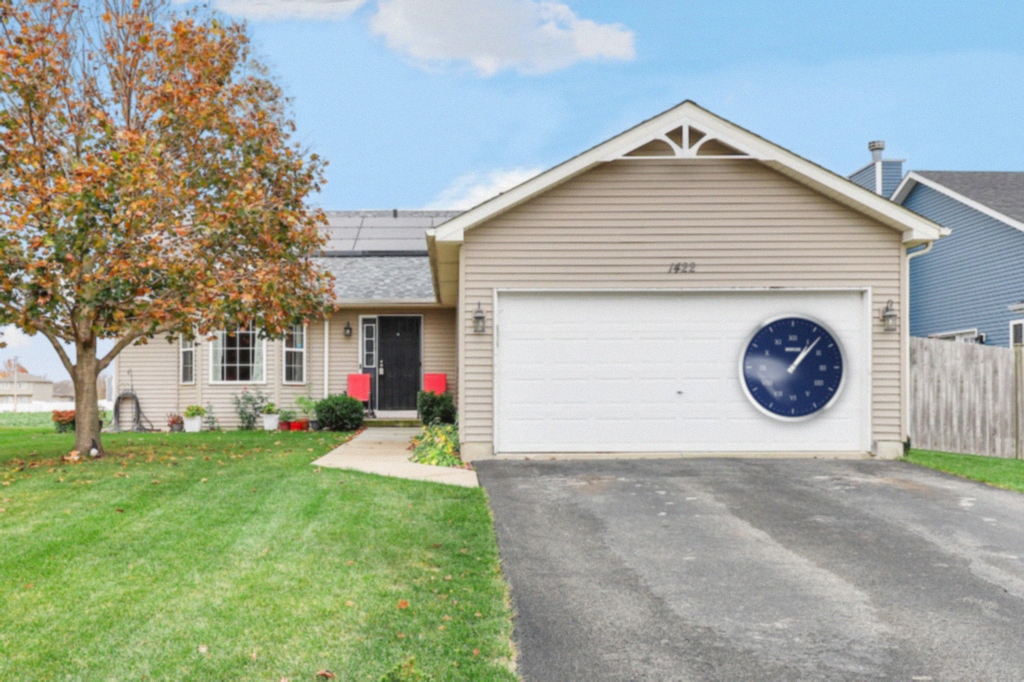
1:07
